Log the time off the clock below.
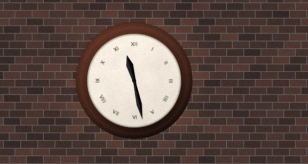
11:28
